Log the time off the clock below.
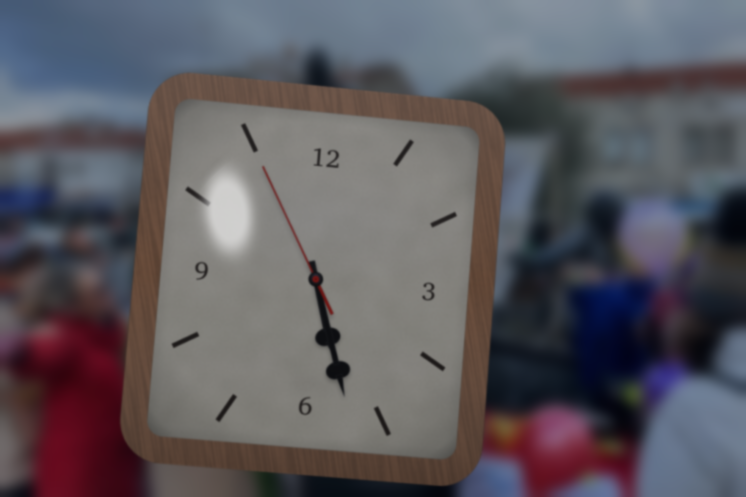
5:26:55
